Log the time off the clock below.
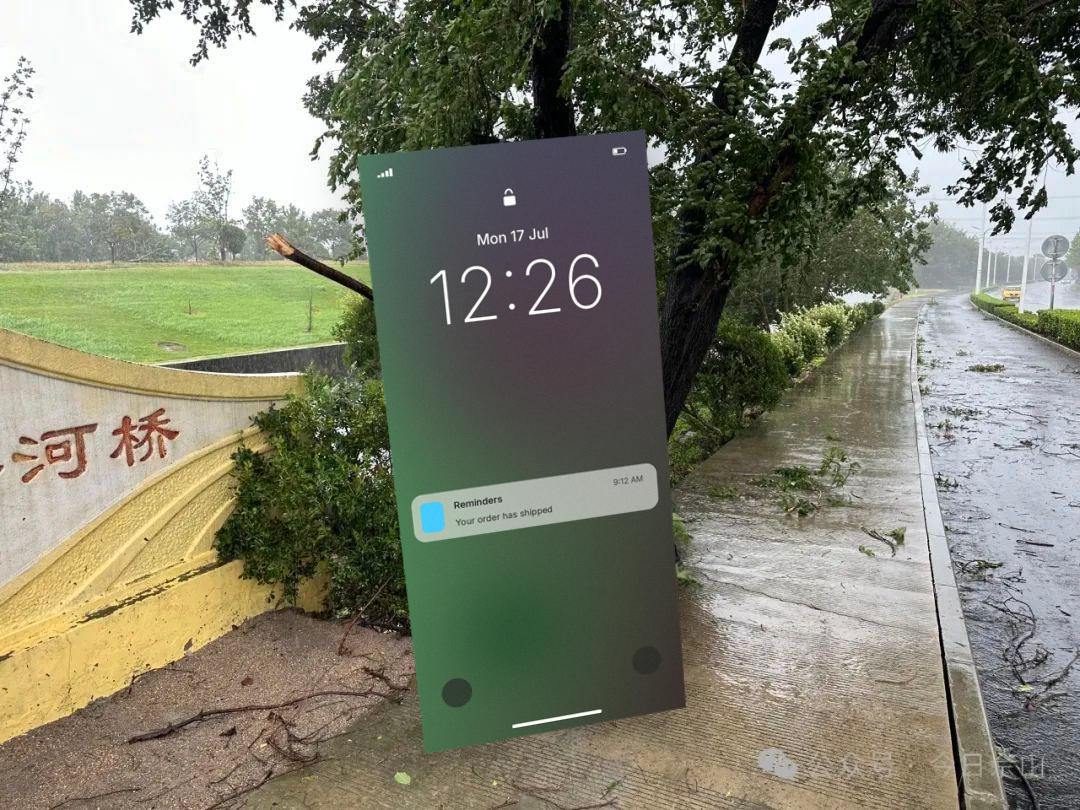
12:26
